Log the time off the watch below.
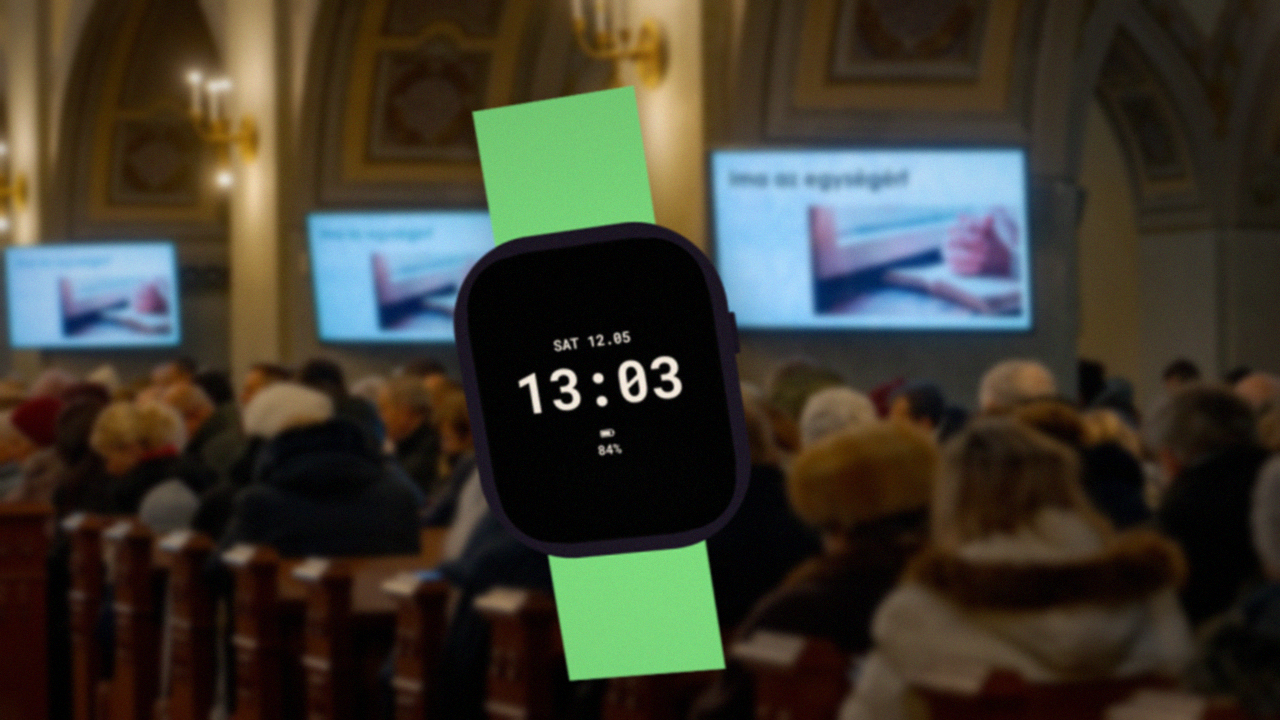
13:03
